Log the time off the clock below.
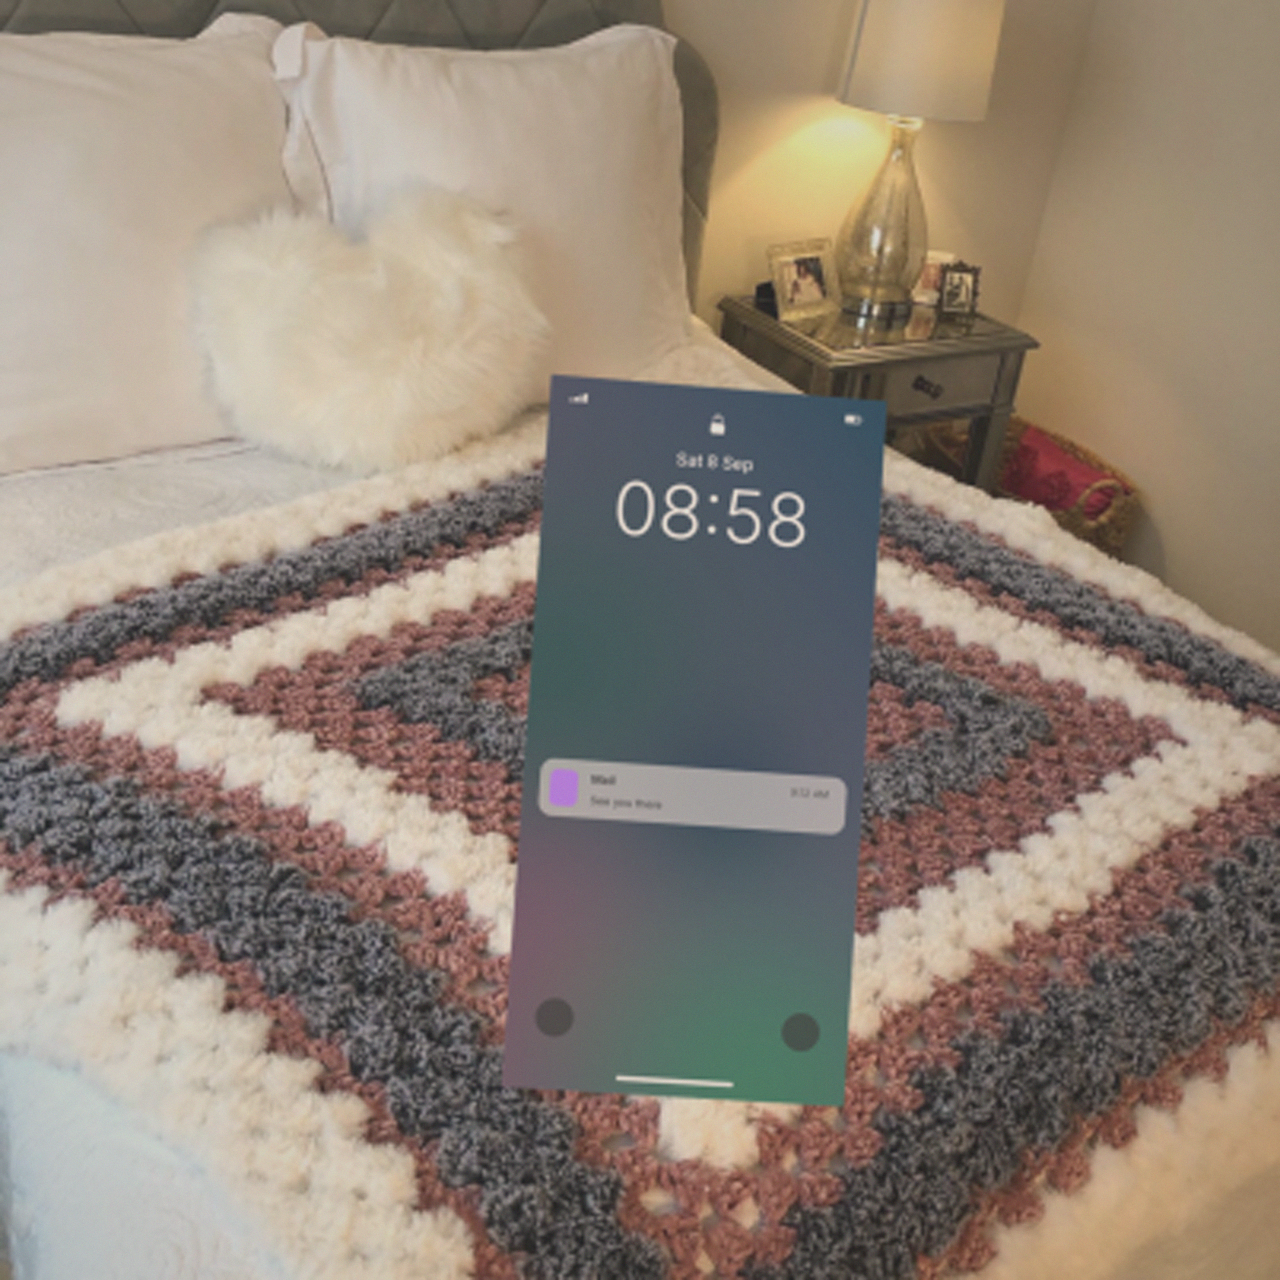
8:58
